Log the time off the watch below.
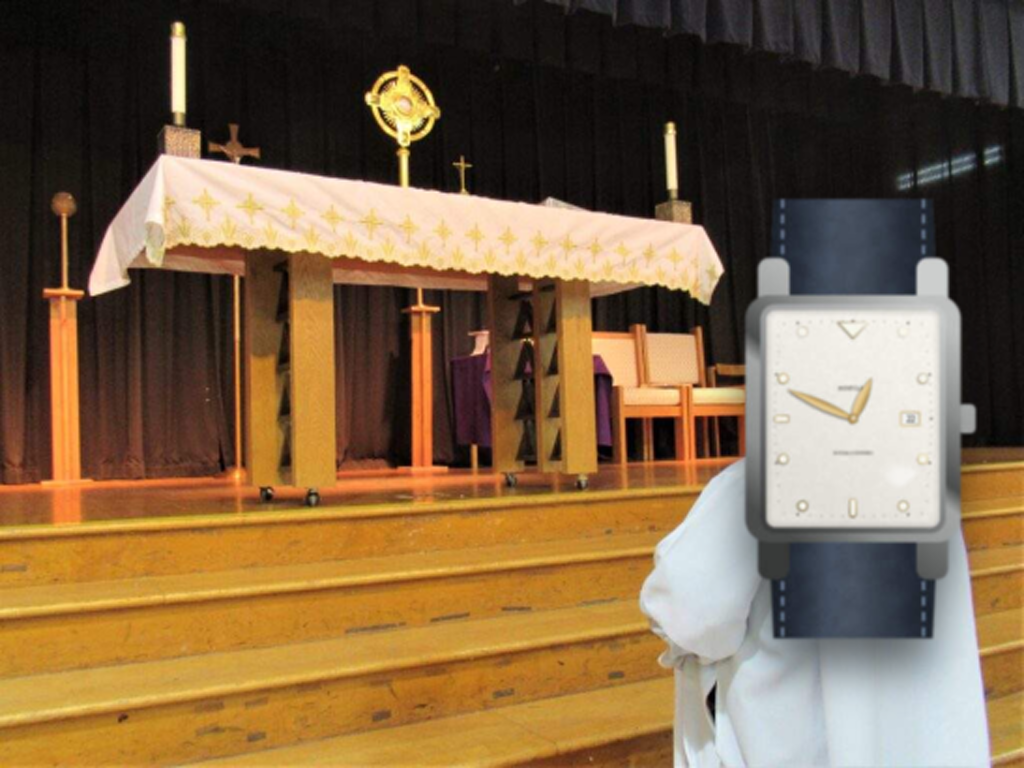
12:49
